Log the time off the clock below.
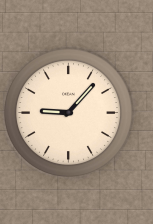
9:07
